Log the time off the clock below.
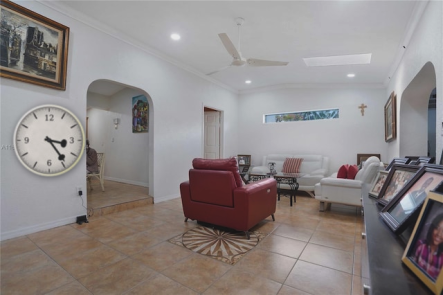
3:24
